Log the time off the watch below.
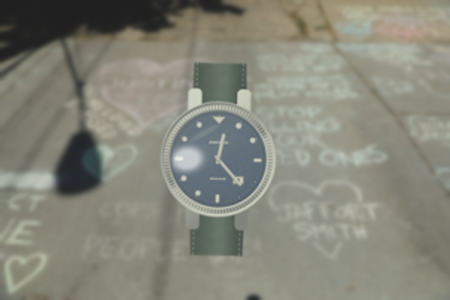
12:23
